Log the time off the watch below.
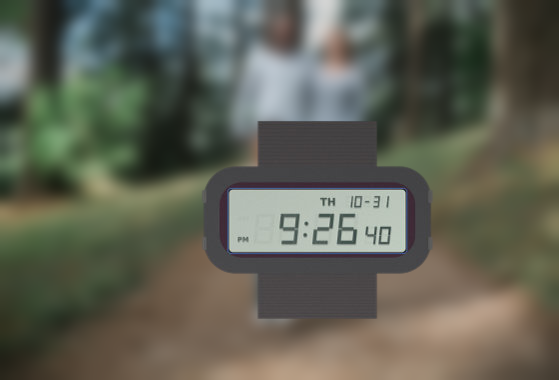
9:26:40
